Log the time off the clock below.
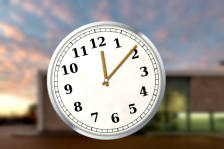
12:09
